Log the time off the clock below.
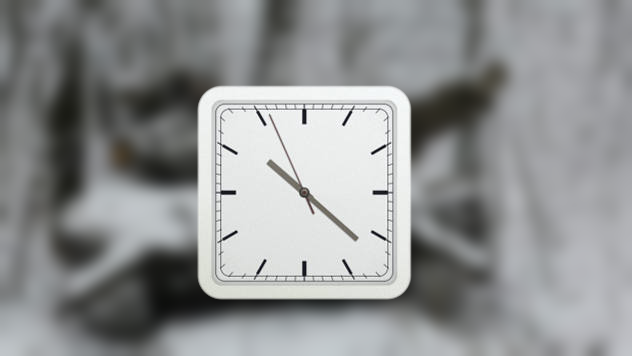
10:21:56
